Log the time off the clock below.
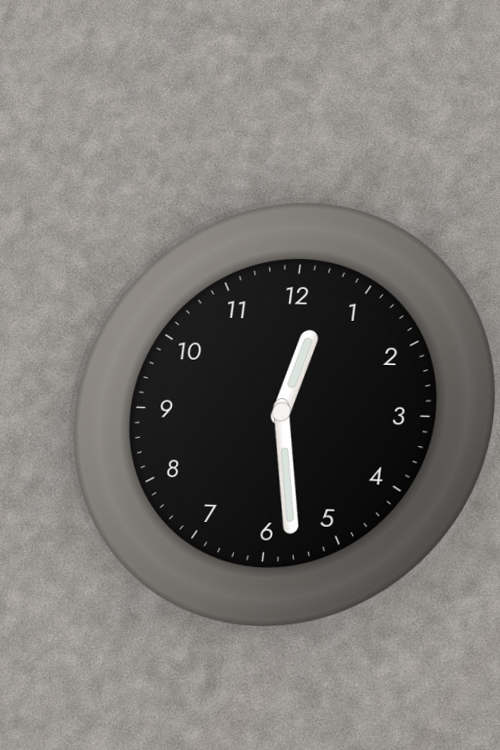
12:28
